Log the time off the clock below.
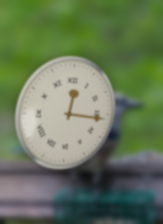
12:16
